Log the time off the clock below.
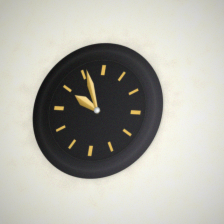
9:56
